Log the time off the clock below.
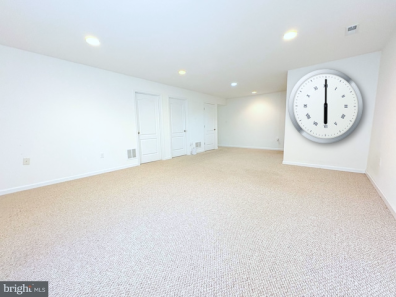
6:00
